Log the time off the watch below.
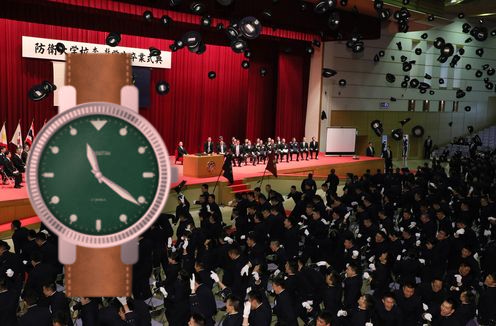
11:21
